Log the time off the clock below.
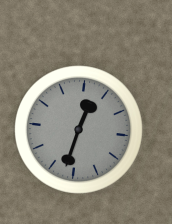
12:32
